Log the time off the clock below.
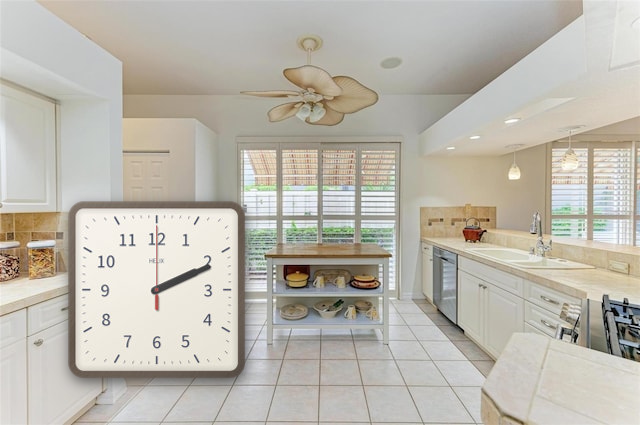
2:11:00
